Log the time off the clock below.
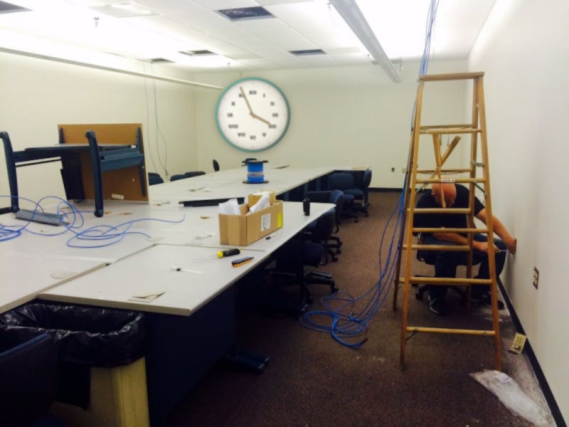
3:56
